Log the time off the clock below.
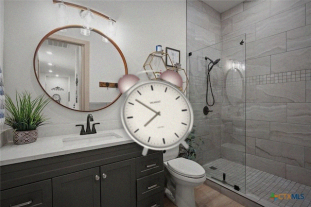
7:52
